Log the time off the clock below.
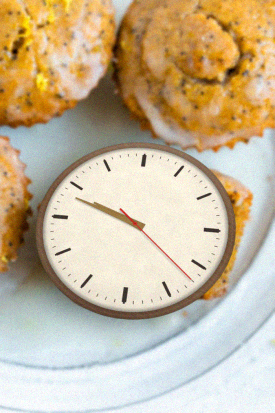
9:48:22
